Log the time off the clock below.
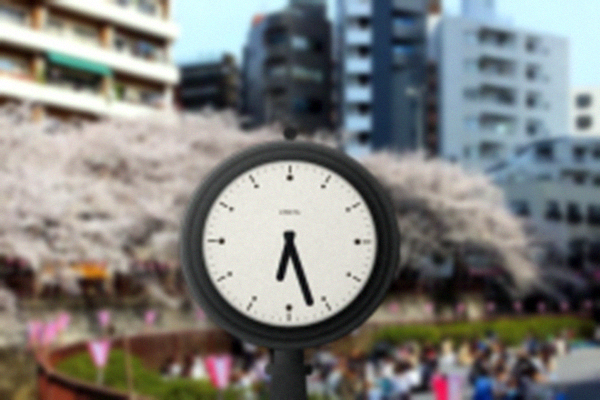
6:27
